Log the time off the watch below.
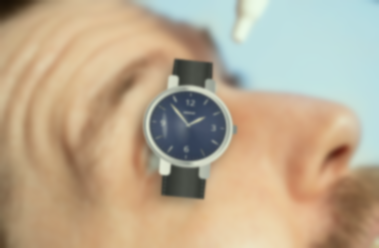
1:53
